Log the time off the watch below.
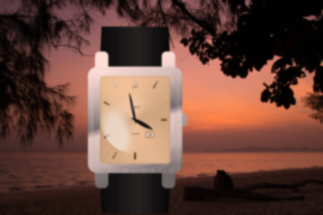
3:58
